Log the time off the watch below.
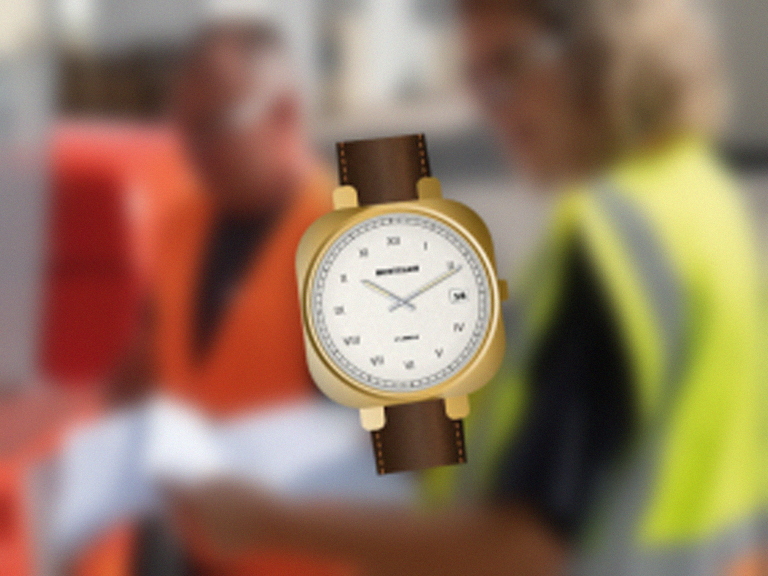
10:11
